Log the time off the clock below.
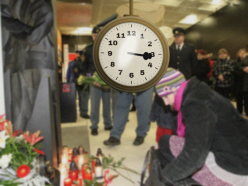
3:16
